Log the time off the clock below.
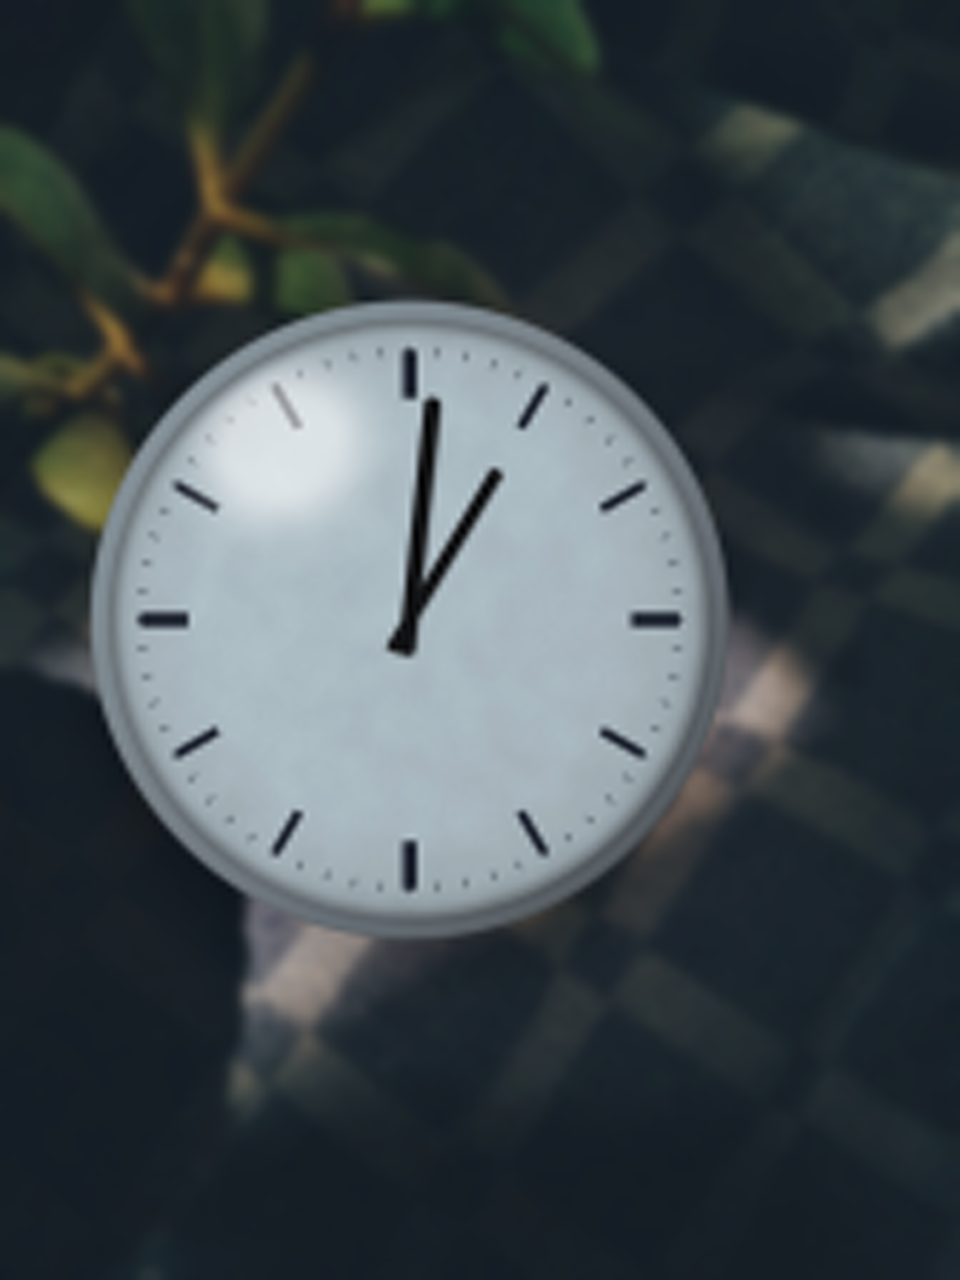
1:01
